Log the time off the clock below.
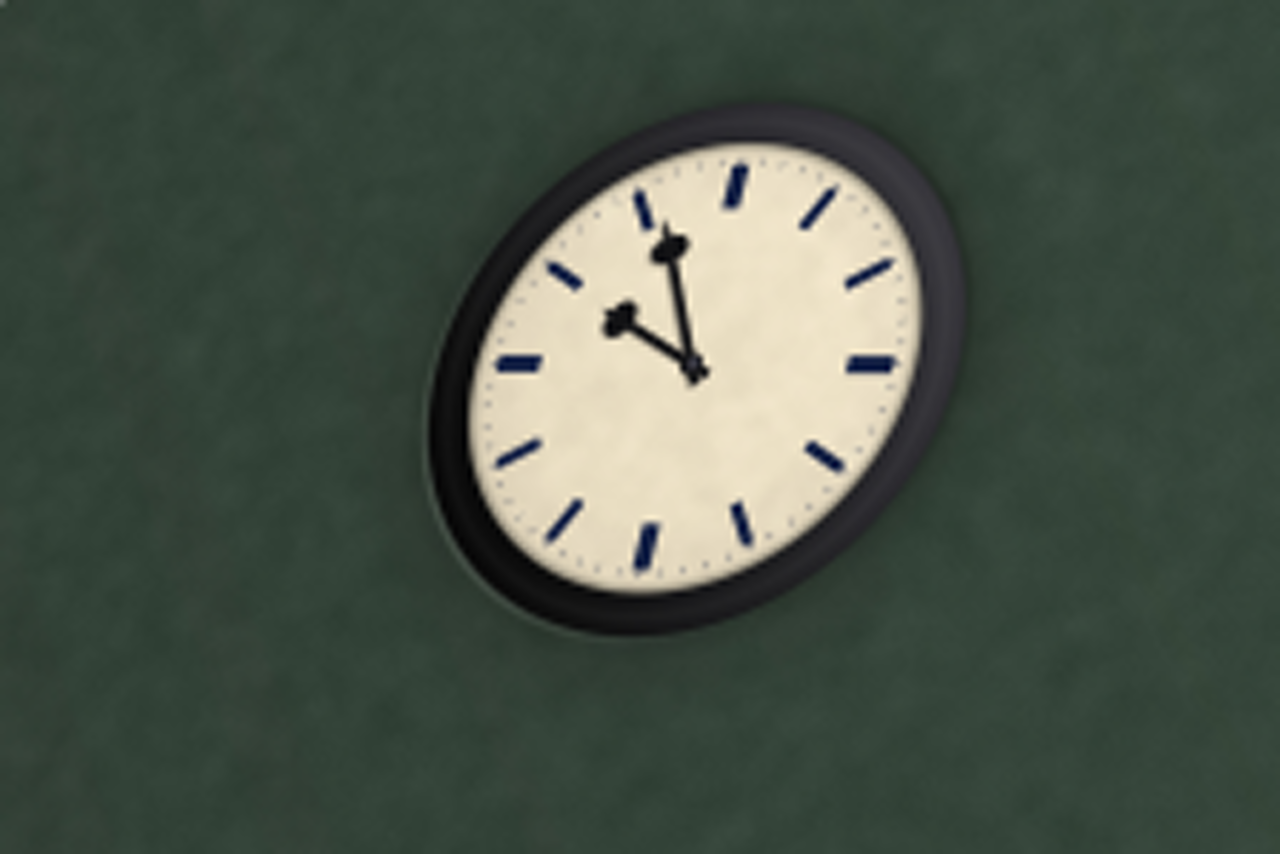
9:56
